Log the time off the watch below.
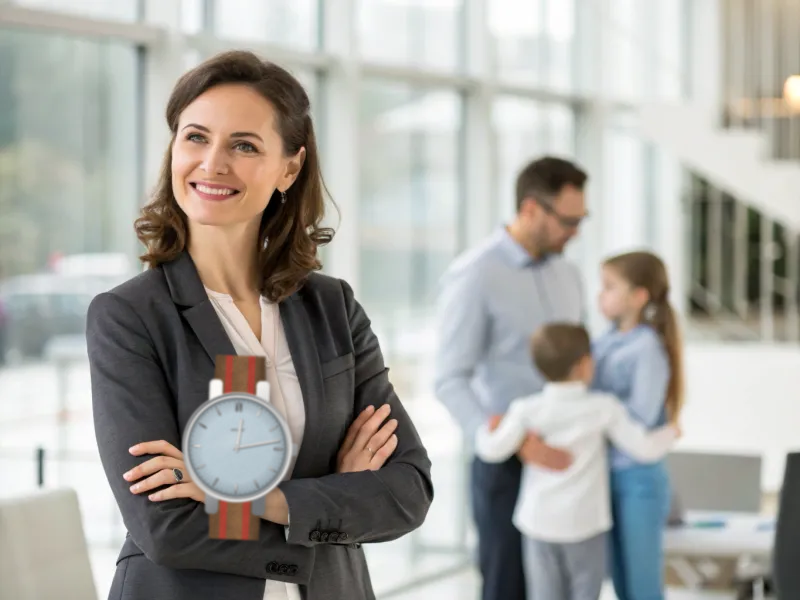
12:13
